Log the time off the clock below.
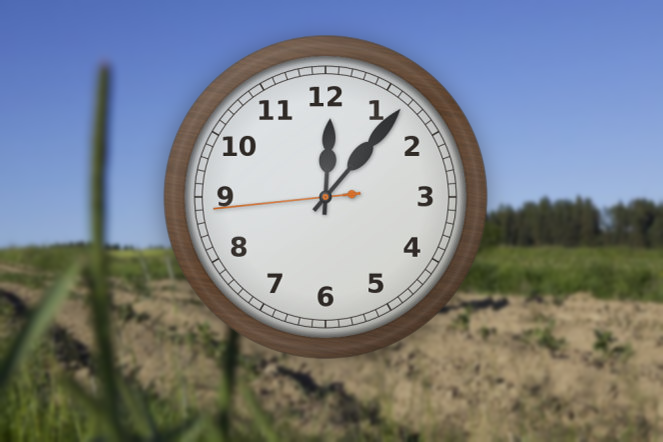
12:06:44
